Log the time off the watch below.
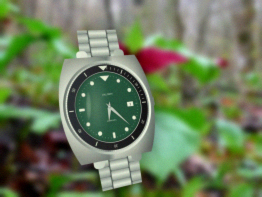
6:23
